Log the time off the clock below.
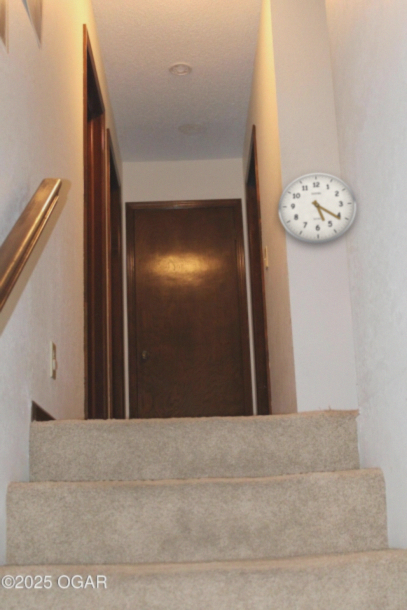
5:21
